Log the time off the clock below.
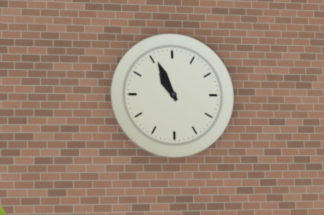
10:56
